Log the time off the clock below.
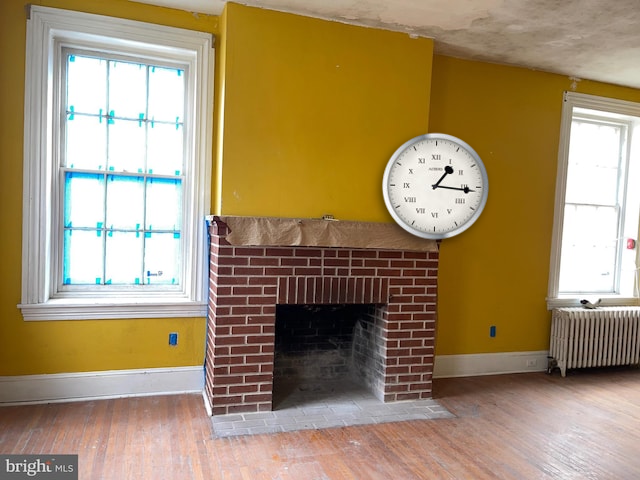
1:16
